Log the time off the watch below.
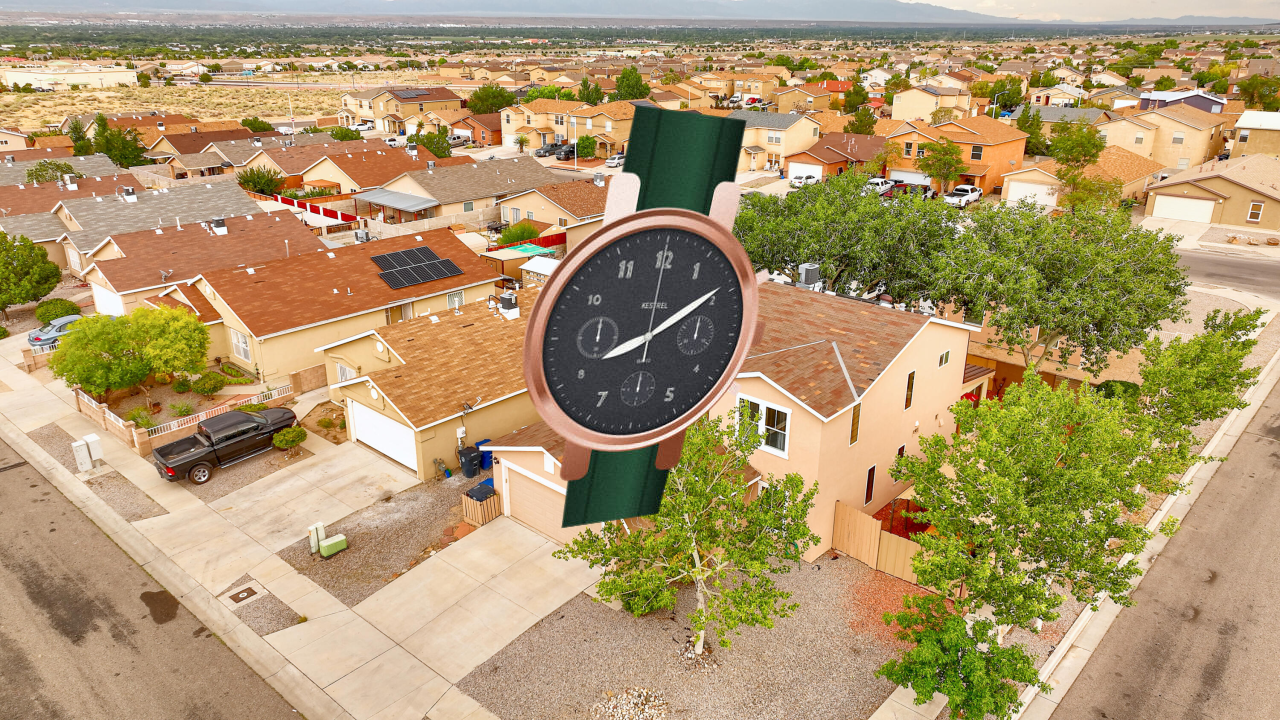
8:09
